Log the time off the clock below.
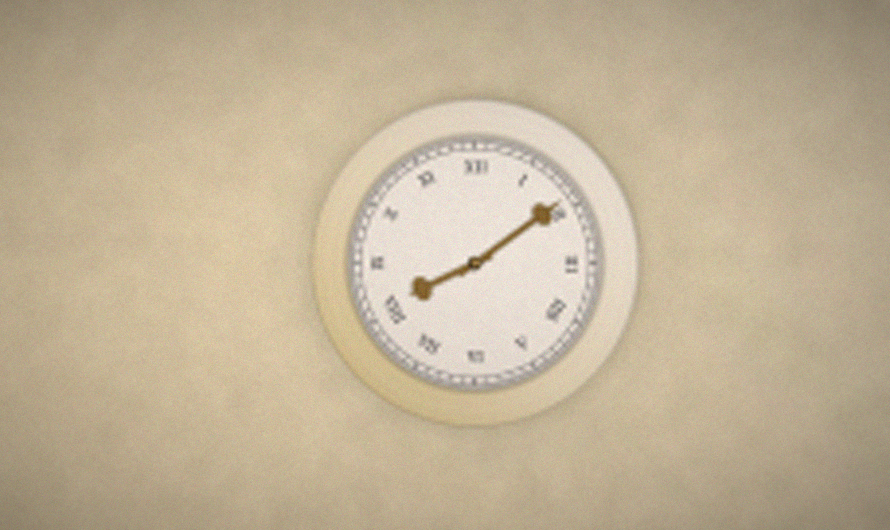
8:09
